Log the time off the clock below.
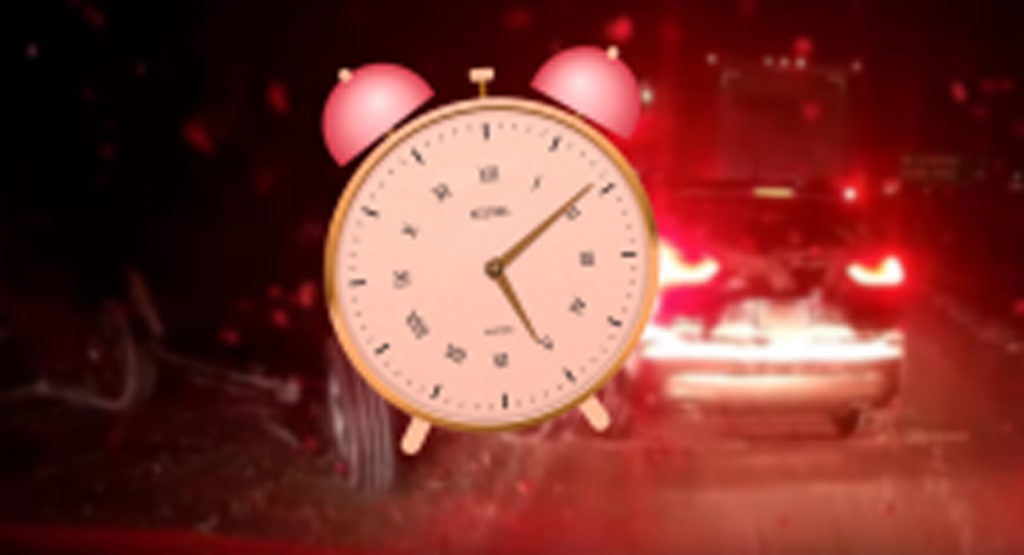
5:09
